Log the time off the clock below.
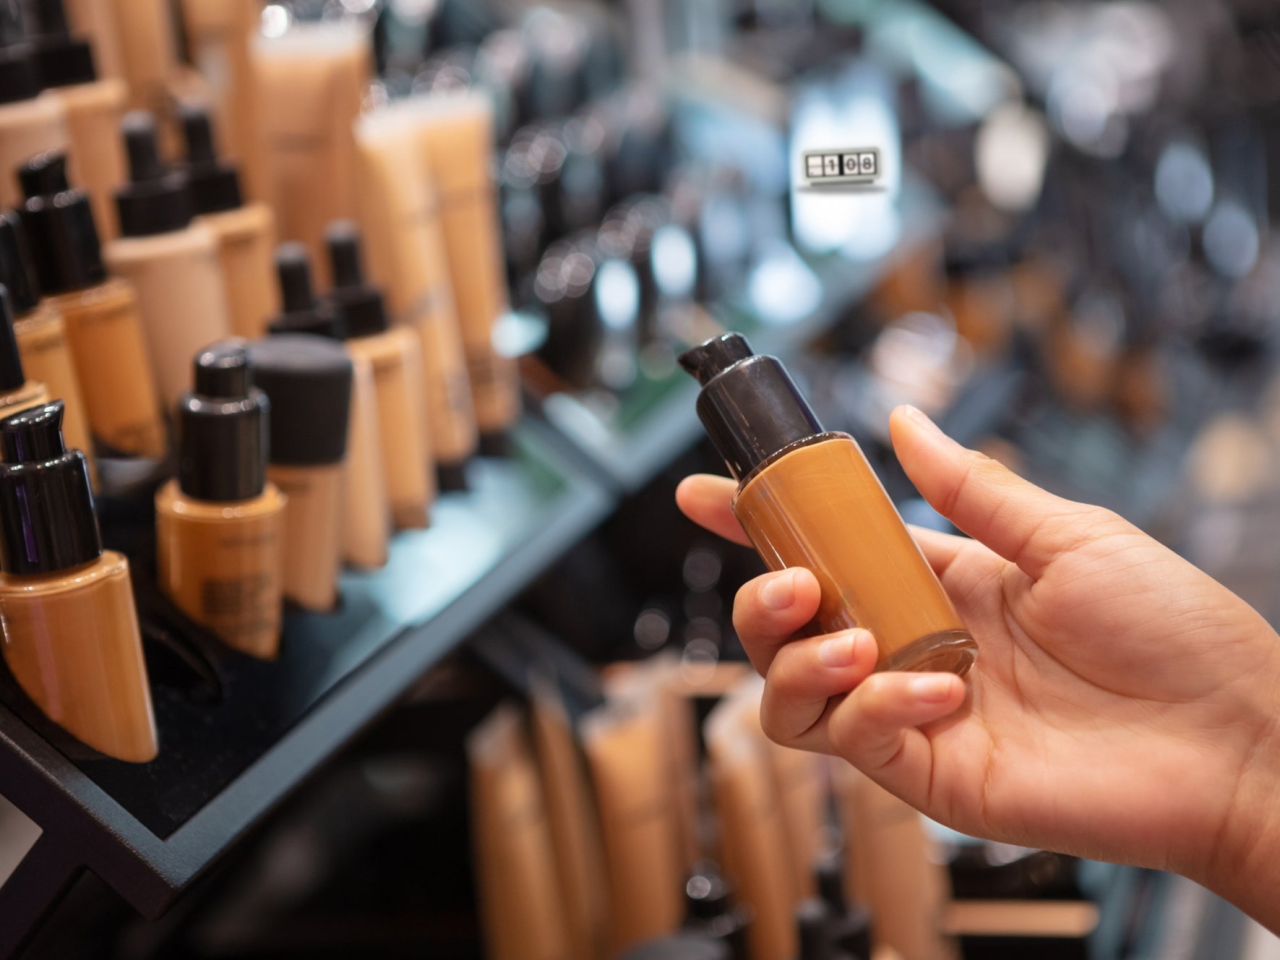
1:08
